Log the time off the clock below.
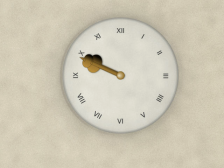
9:49
